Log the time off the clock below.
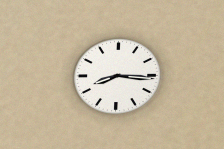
8:16
